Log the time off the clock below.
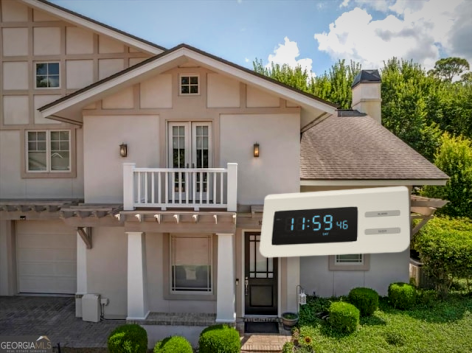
11:59:46
